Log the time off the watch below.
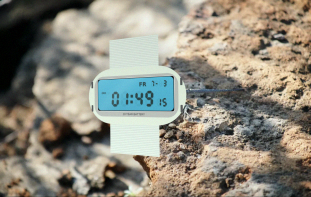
1:49:15
